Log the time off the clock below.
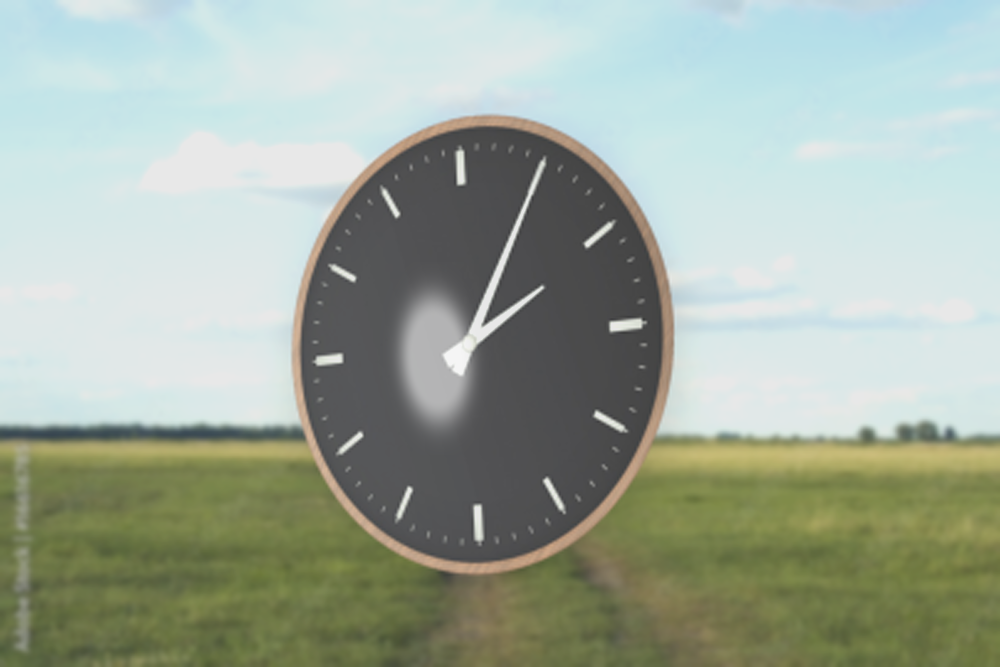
2:05
